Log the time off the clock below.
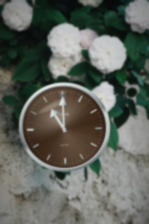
11:00
